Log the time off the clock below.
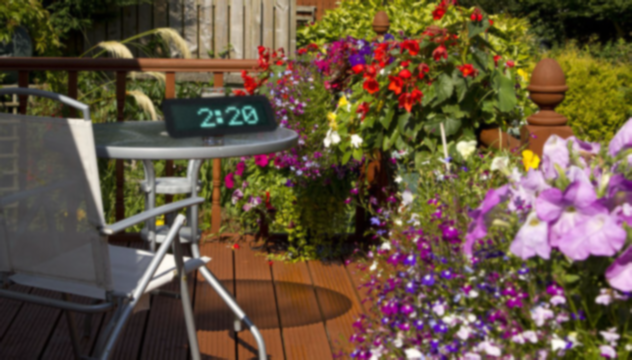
2:20
